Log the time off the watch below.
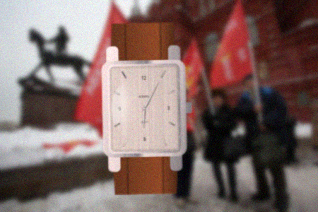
6:05
